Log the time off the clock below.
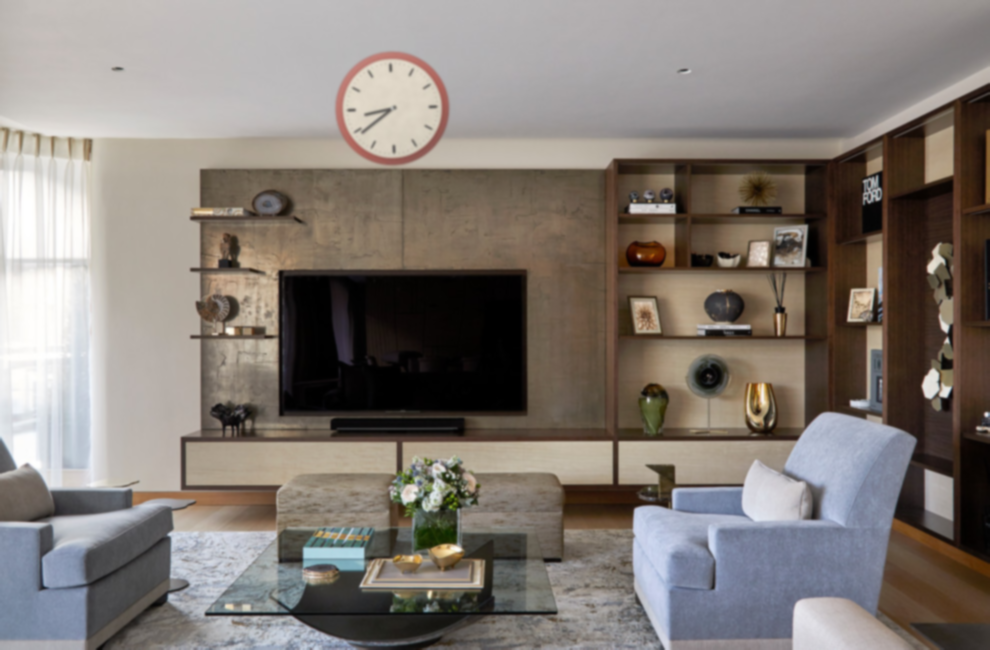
8:39
